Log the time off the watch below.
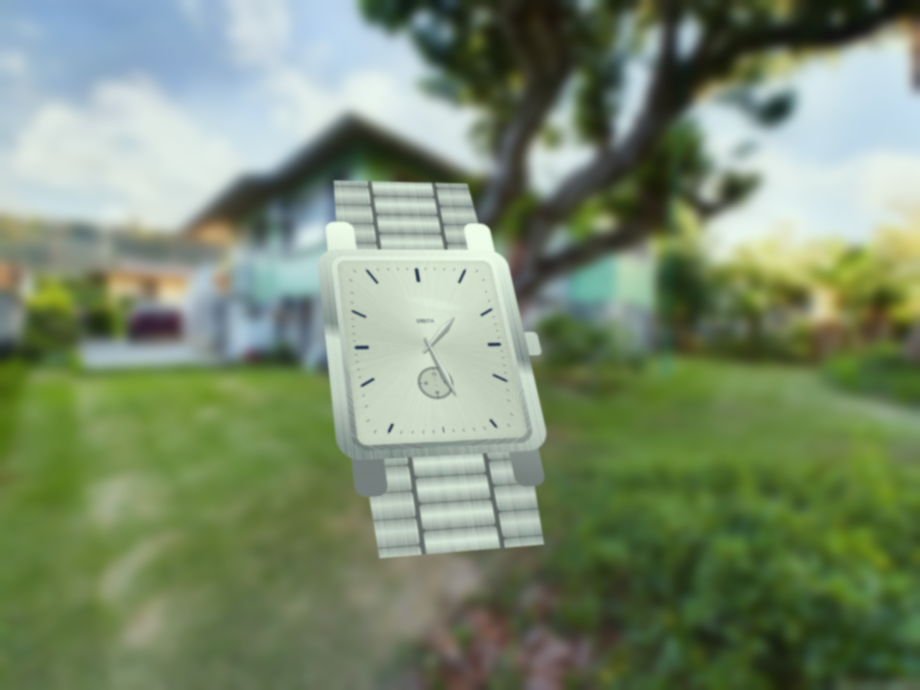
1:27
